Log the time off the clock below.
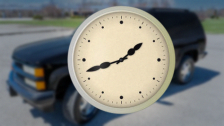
1:42
